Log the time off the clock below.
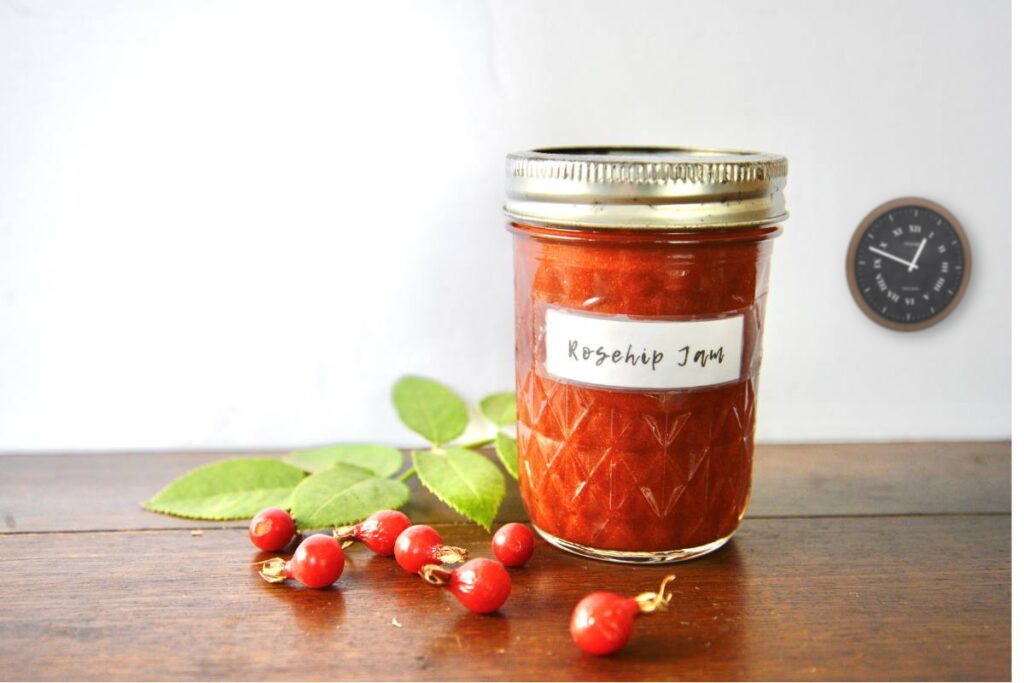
12:48
